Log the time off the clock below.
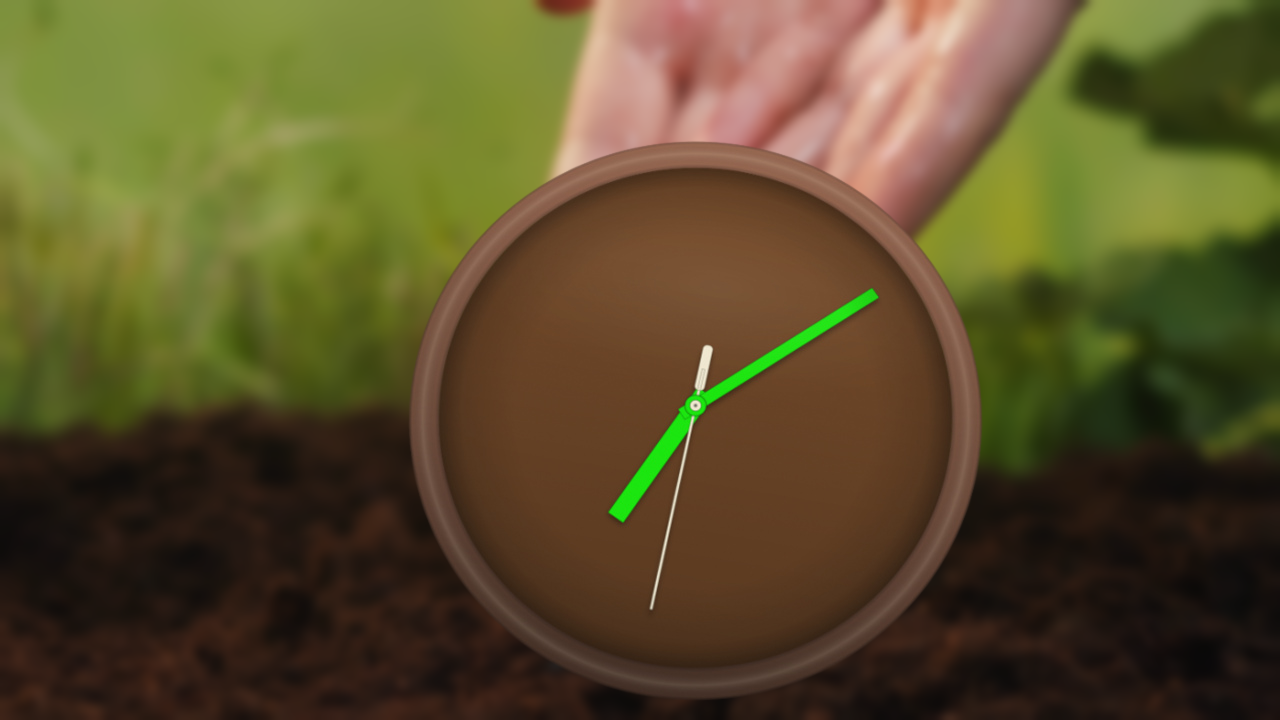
7:09:32
